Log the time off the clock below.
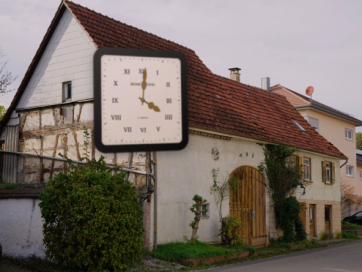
4:01
